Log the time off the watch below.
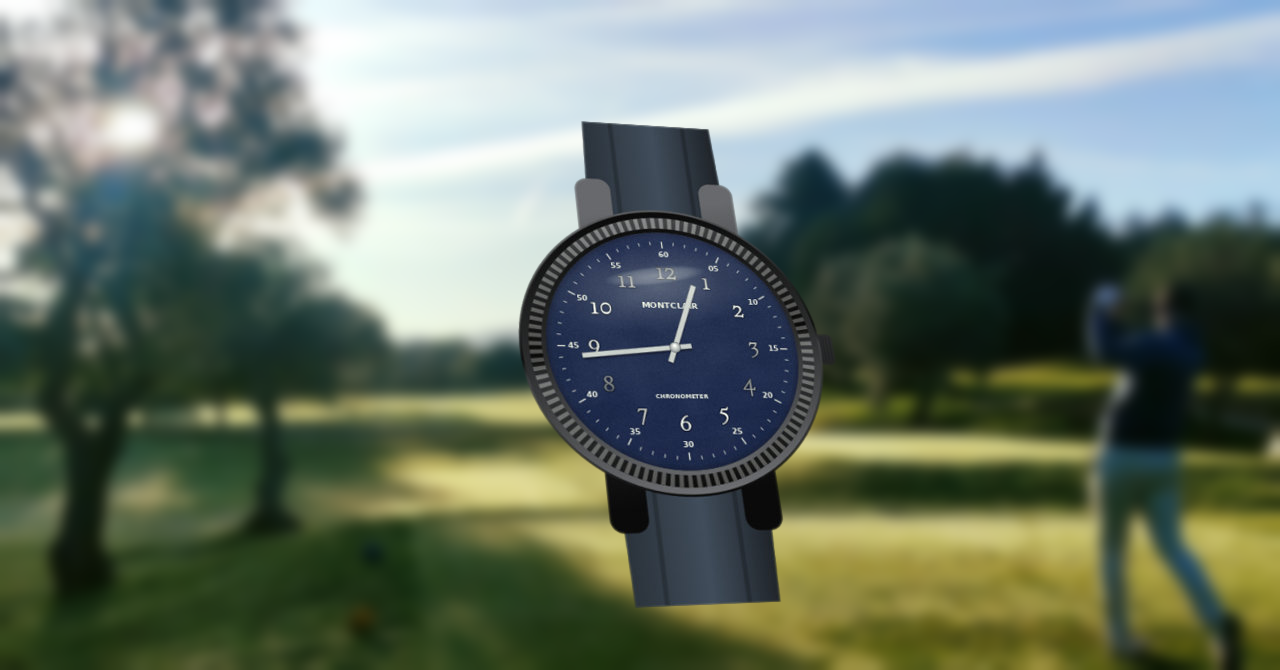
12:44
